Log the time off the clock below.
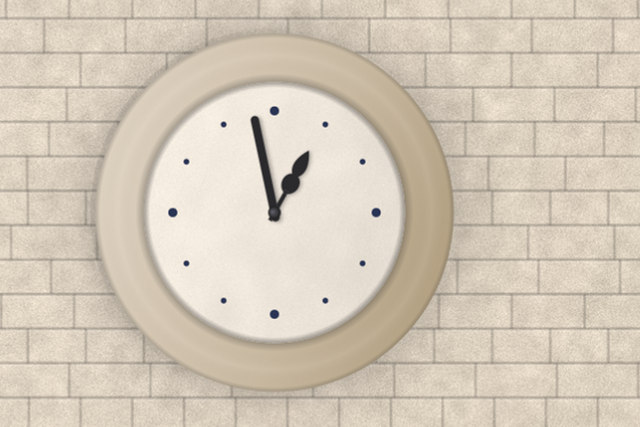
12:58
